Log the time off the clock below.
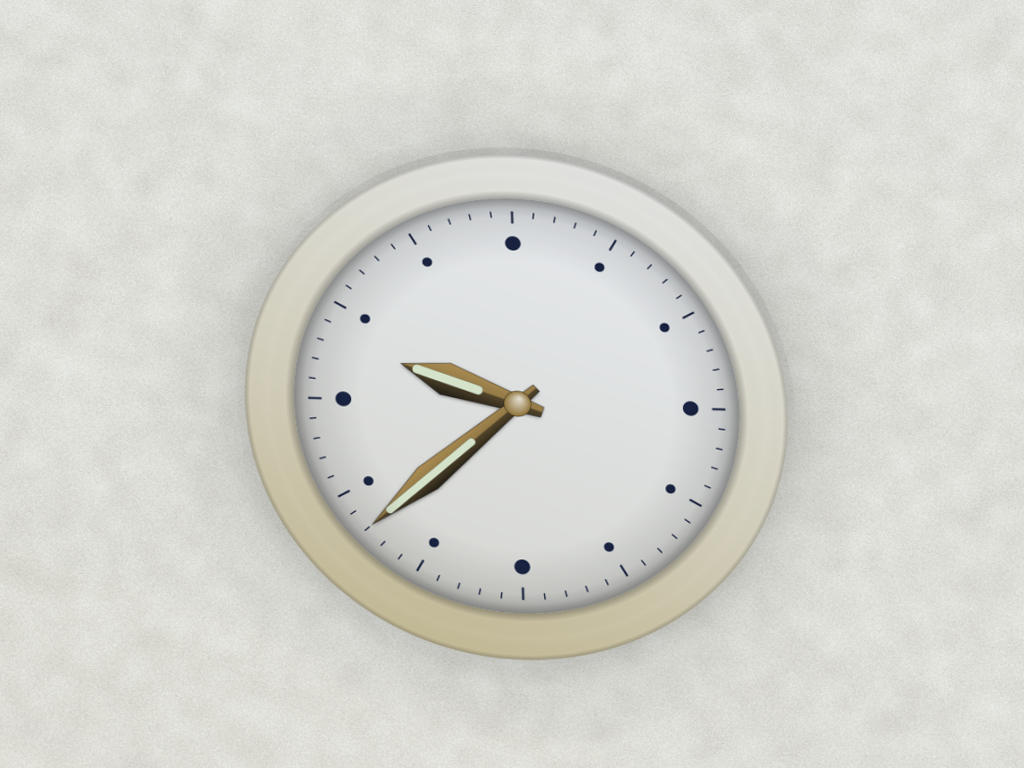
9:38
